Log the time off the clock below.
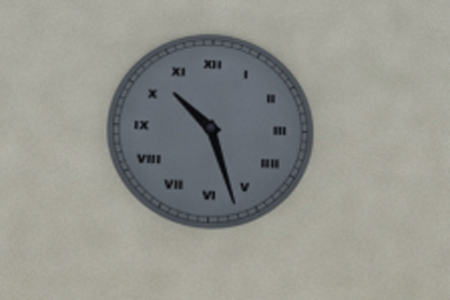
10:27
